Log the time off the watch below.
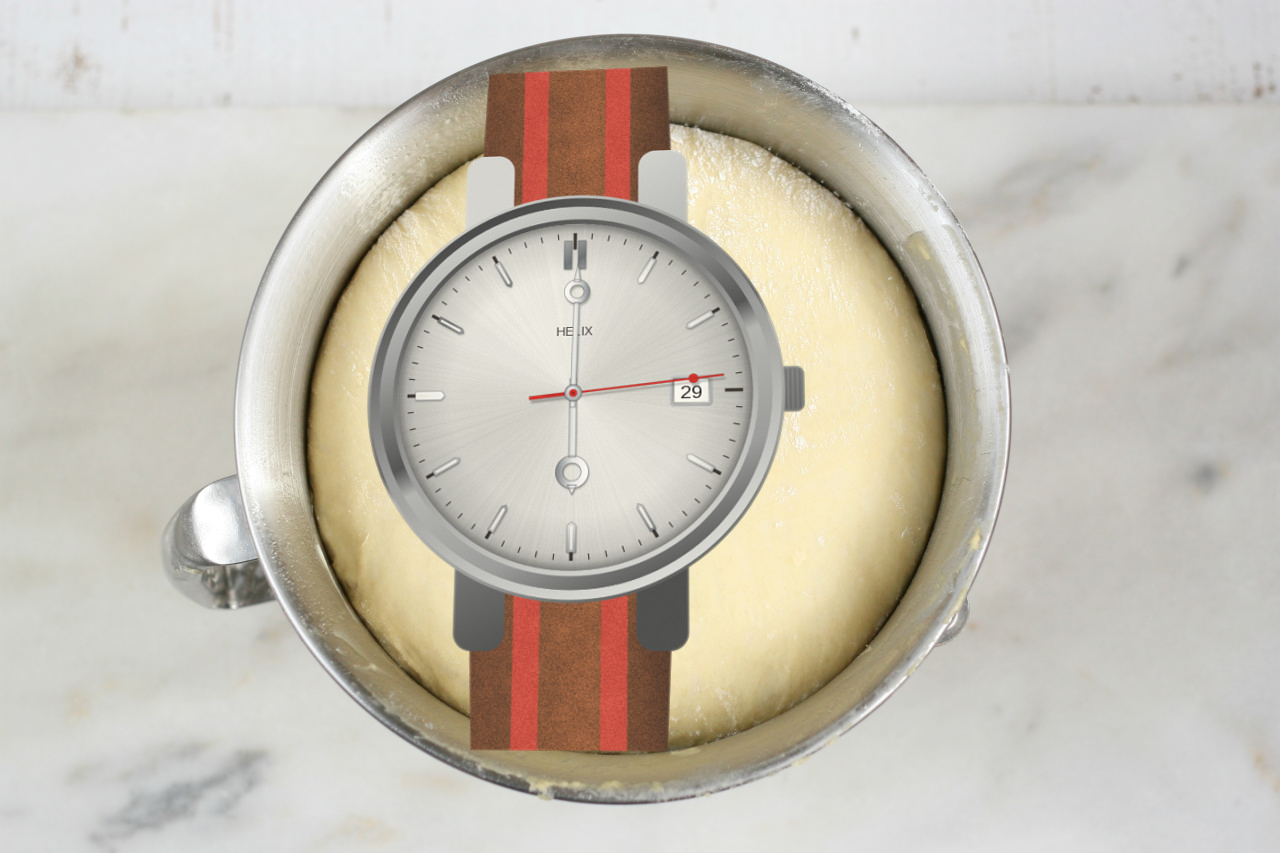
6:00:14
